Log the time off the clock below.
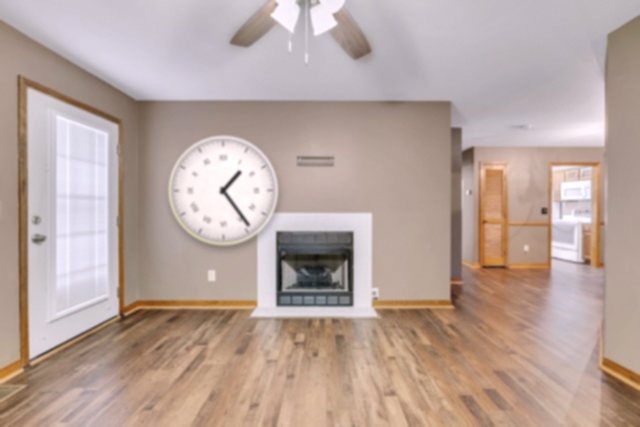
1:24
